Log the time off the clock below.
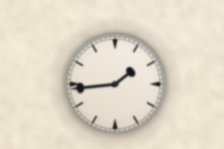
1:44
